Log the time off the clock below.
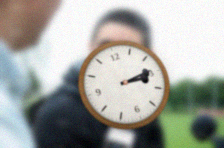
3:14
